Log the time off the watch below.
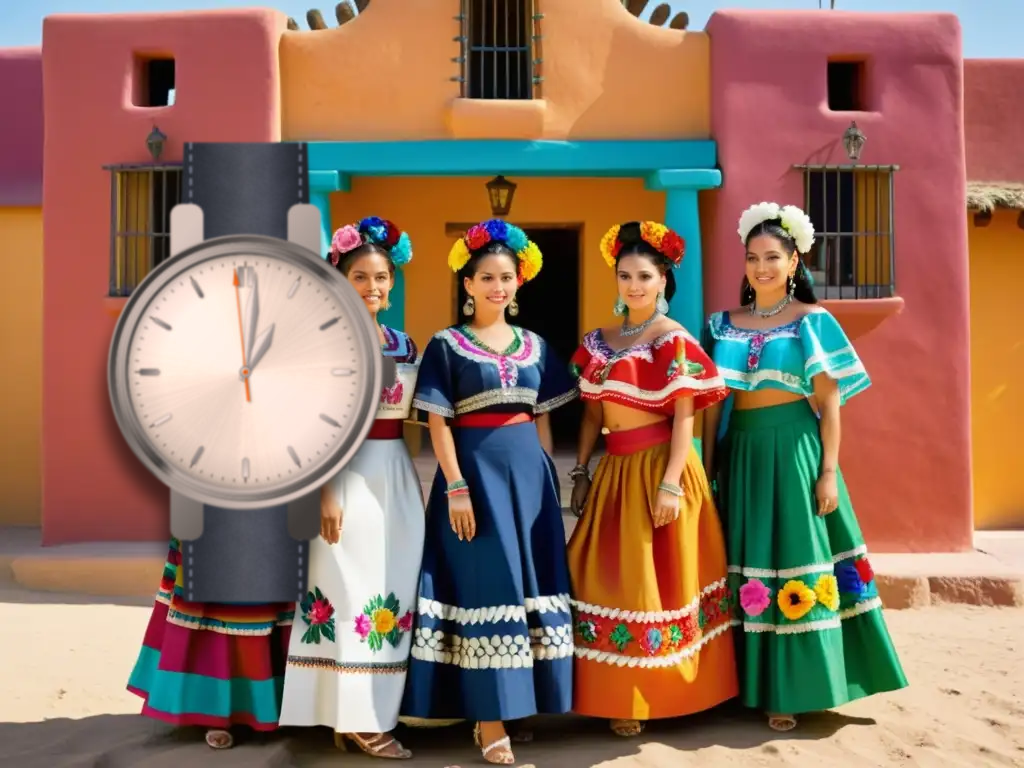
1:00:59
